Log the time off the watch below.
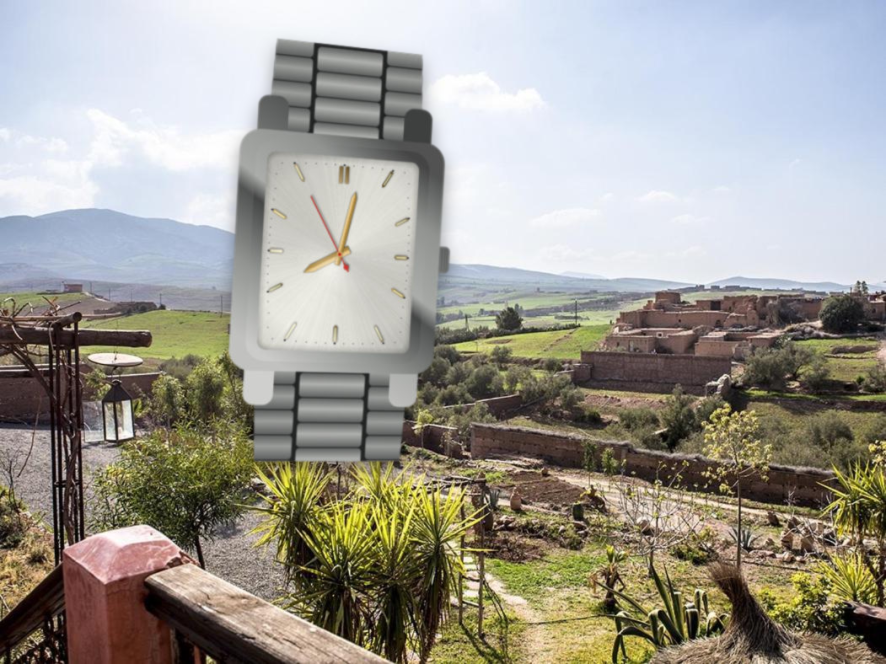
8:01:55
